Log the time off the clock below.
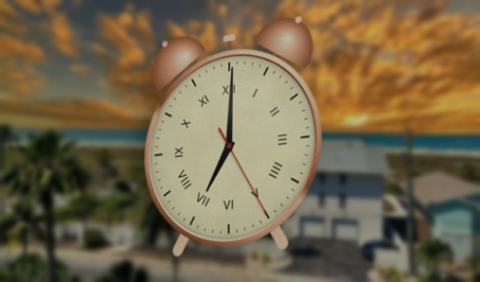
7:00:25
